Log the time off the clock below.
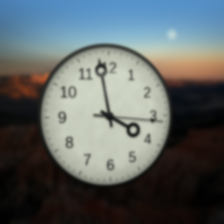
3:58:16
